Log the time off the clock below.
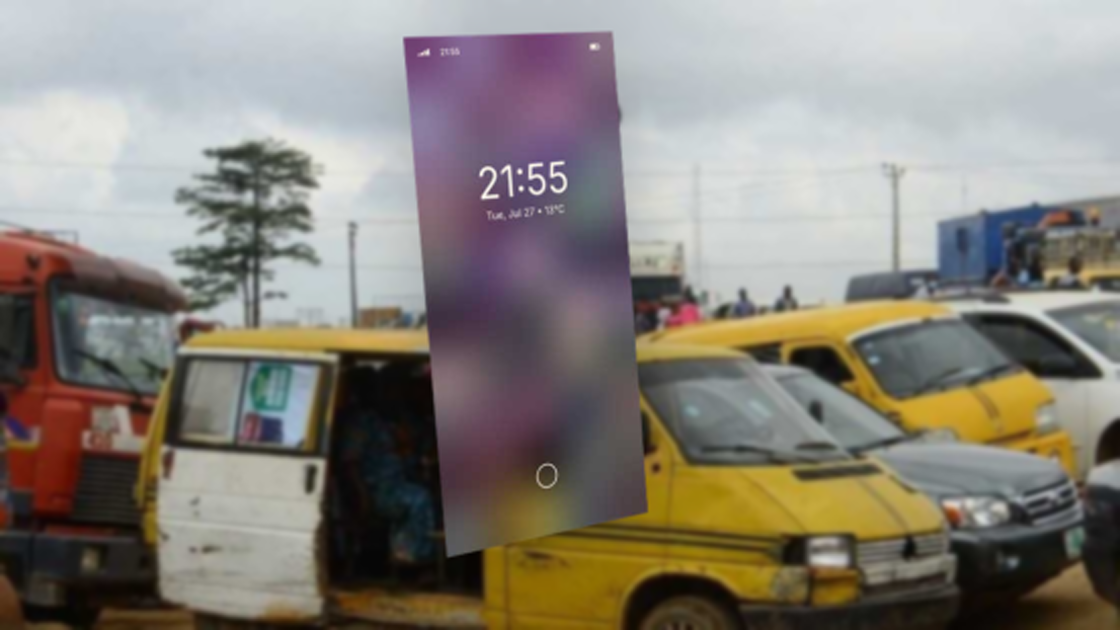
21:55
